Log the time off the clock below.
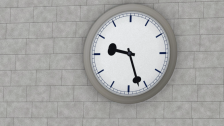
9:27
